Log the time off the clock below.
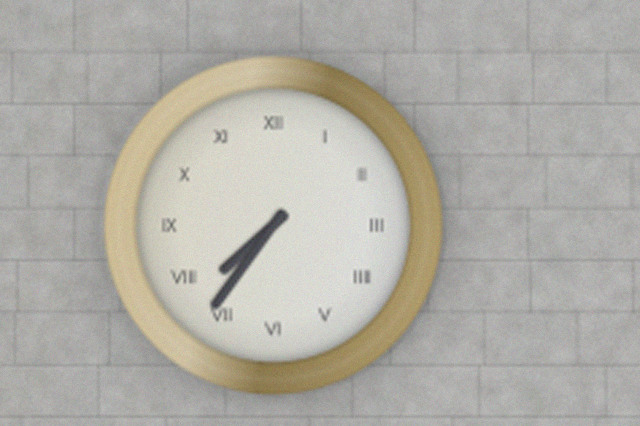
7:36
